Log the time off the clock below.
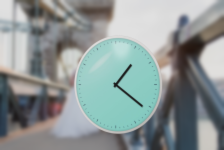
1:21
